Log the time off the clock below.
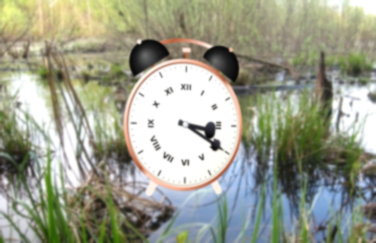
3:20
